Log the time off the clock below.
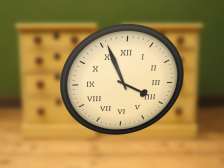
3:56
